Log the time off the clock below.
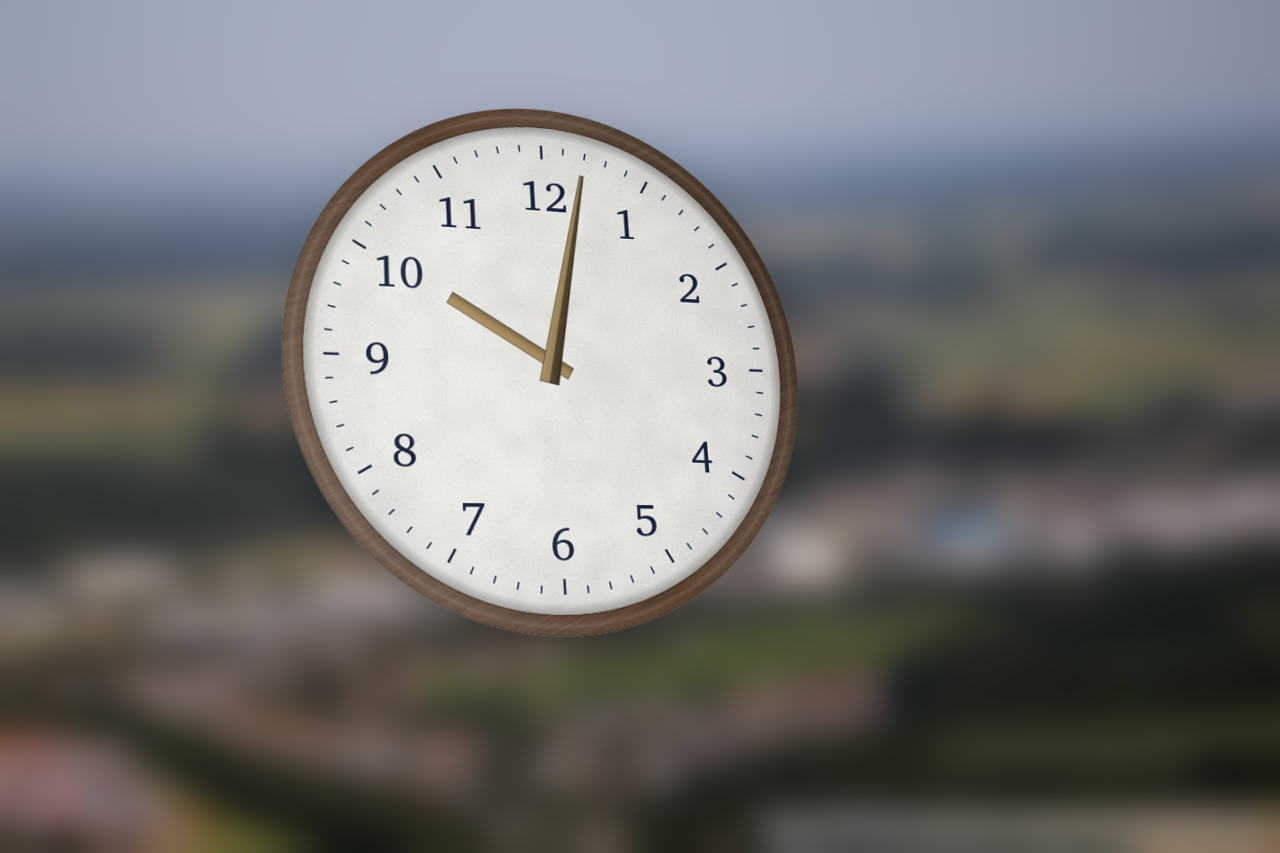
10:02
